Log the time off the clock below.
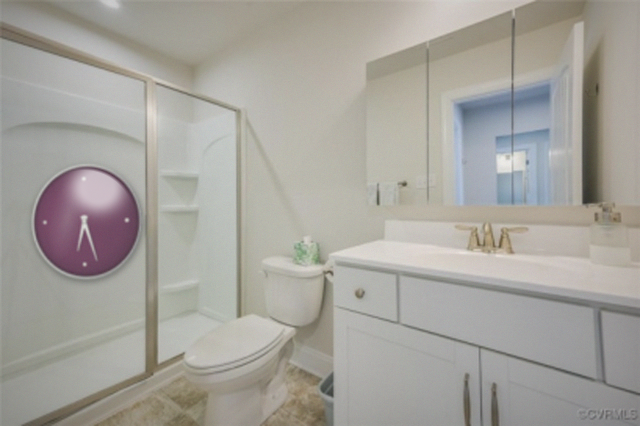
6:27
